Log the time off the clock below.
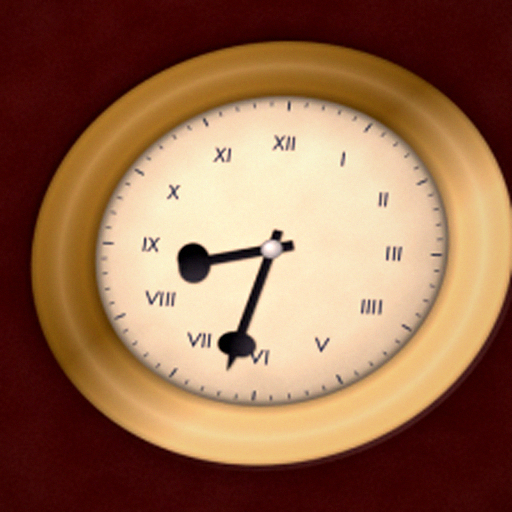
8:32
